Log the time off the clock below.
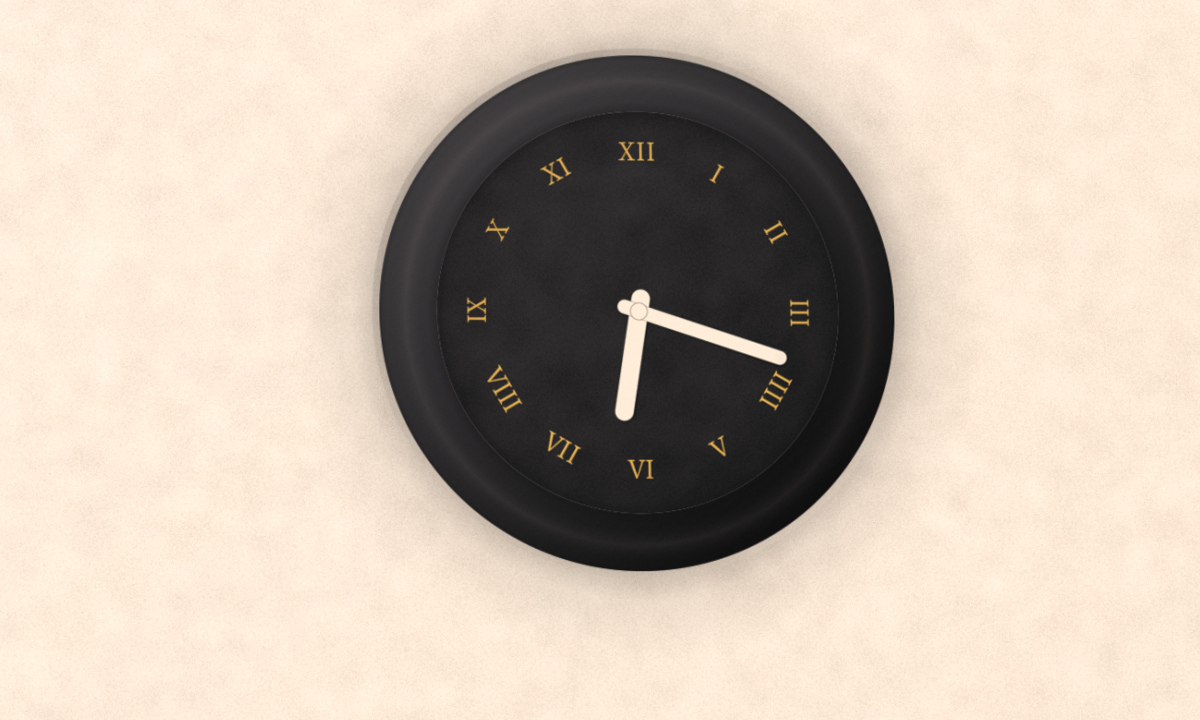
6:18
